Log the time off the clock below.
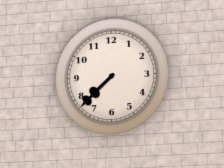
7:38
